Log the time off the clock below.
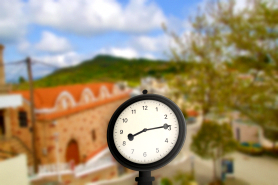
8:14
